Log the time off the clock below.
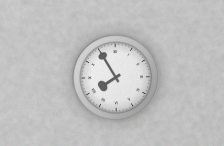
7:55
